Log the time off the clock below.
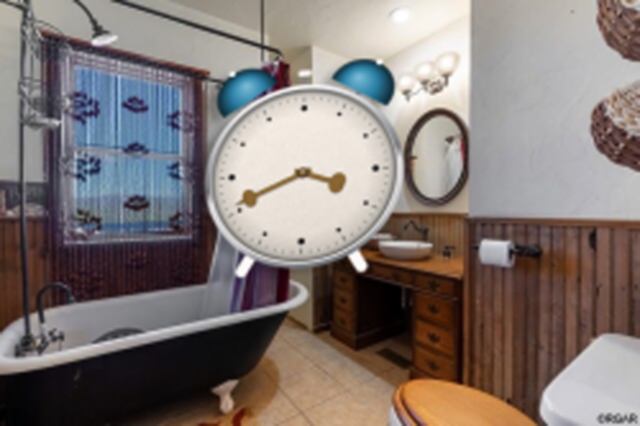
3:41
